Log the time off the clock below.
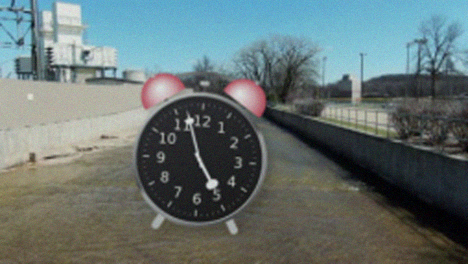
4:57
